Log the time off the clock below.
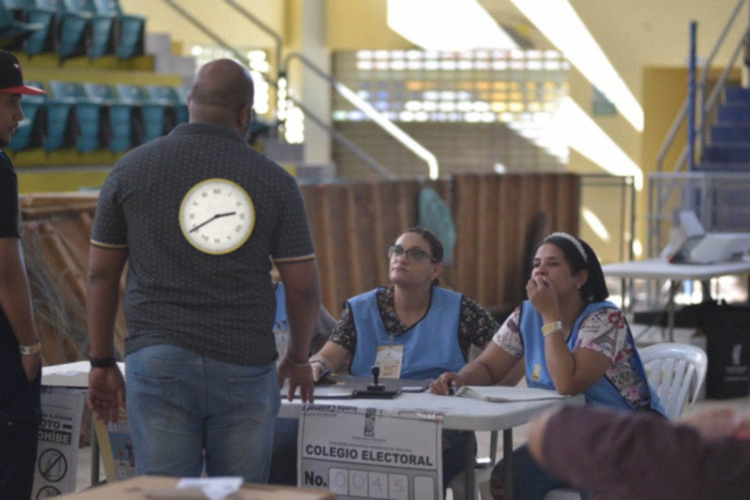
2:40
